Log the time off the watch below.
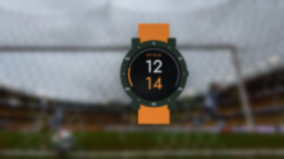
12:14
